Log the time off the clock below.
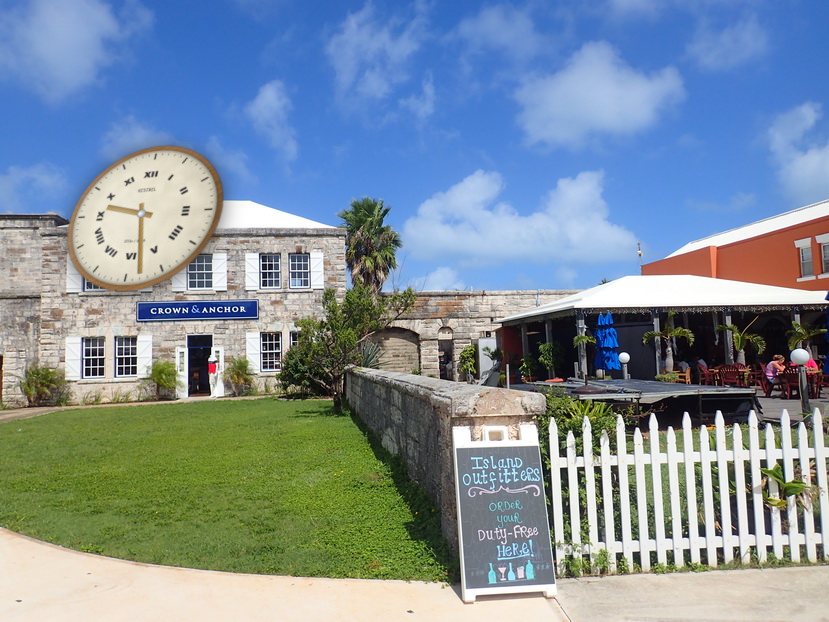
9:28
